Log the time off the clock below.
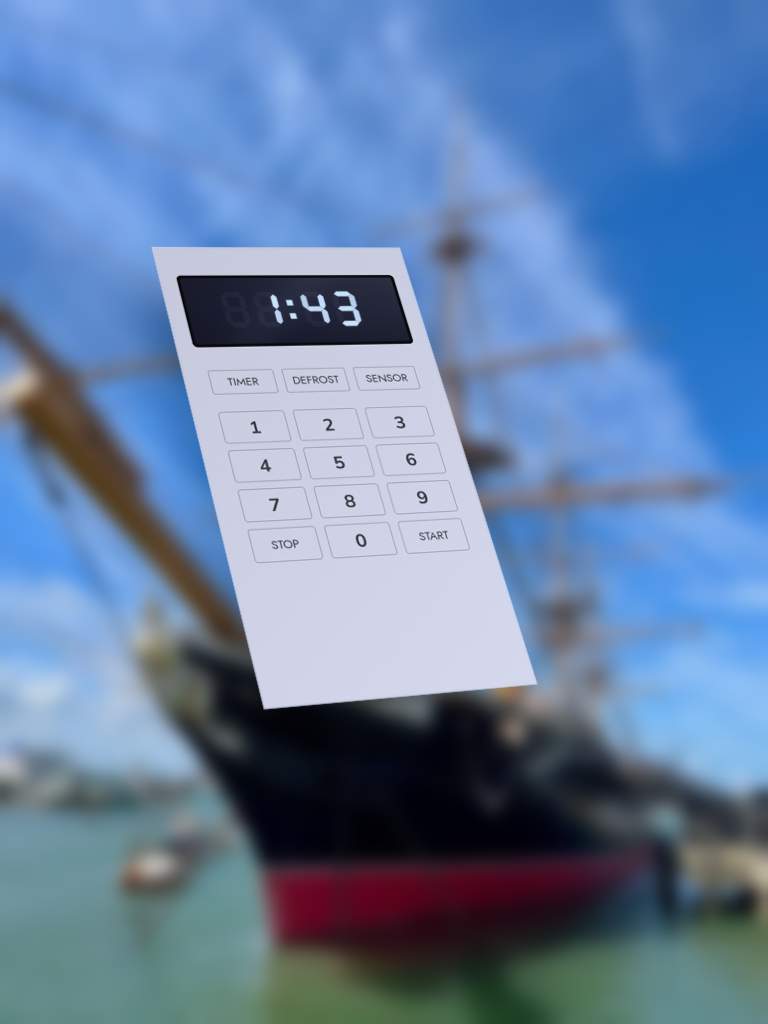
1:43
